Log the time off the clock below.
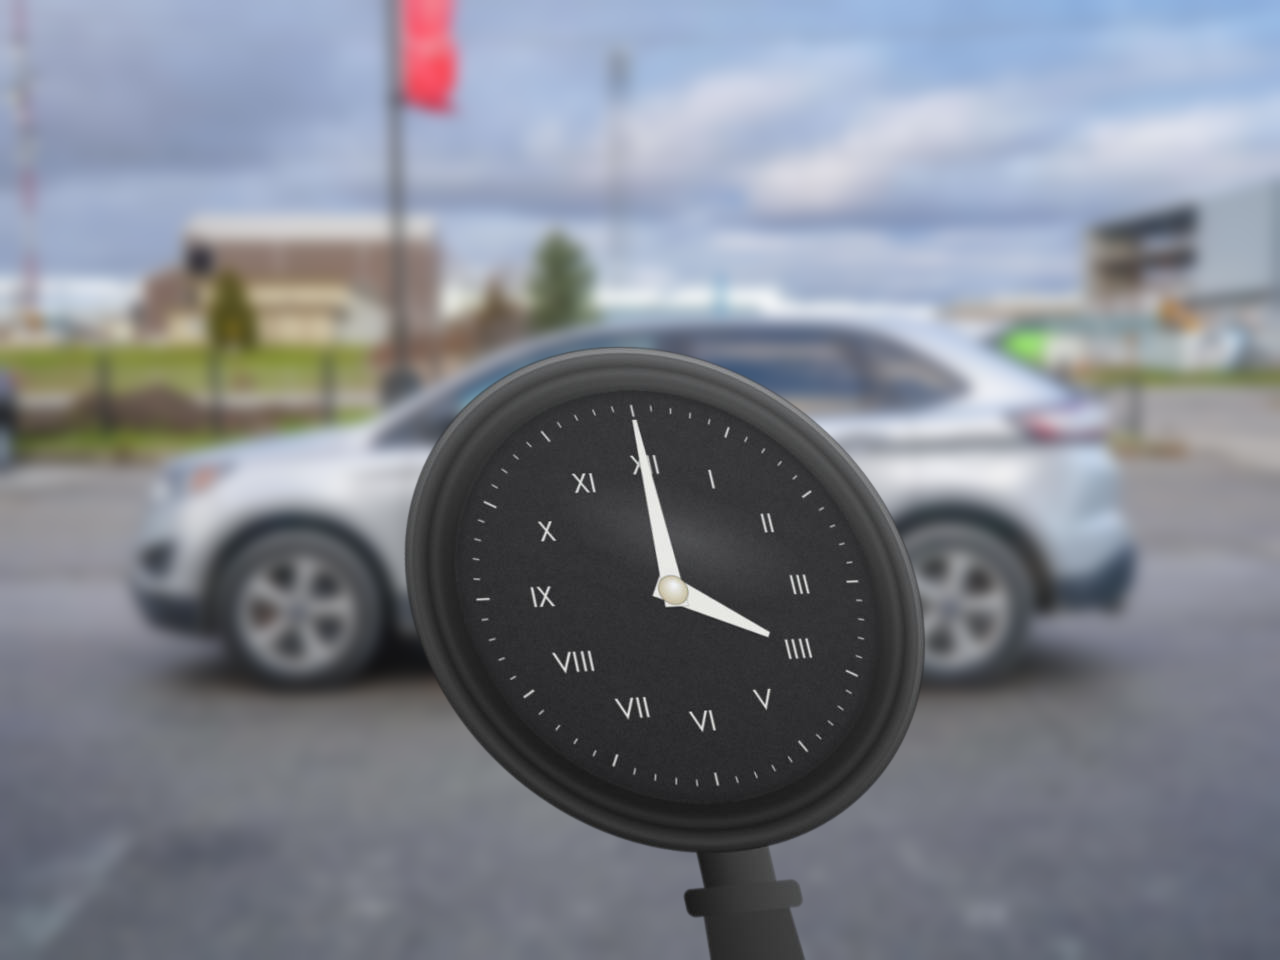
4:00
